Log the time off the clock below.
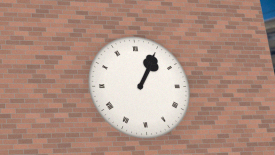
1:05
